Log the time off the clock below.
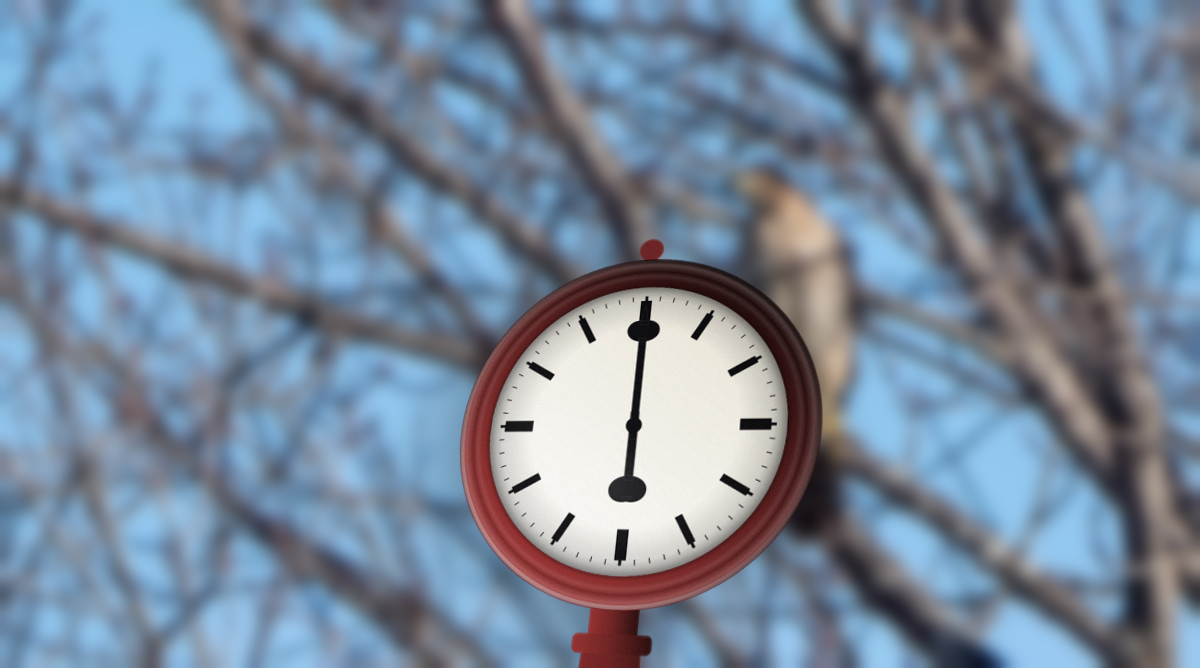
6:00
